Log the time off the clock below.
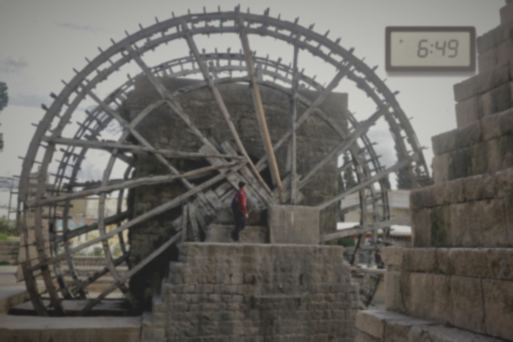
6:49
